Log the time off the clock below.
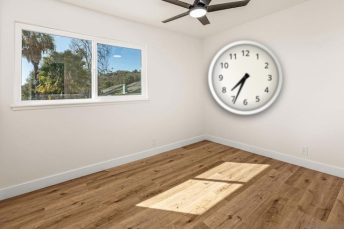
7:34
